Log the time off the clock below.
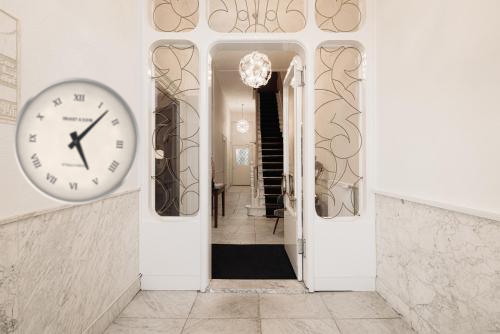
5:07
